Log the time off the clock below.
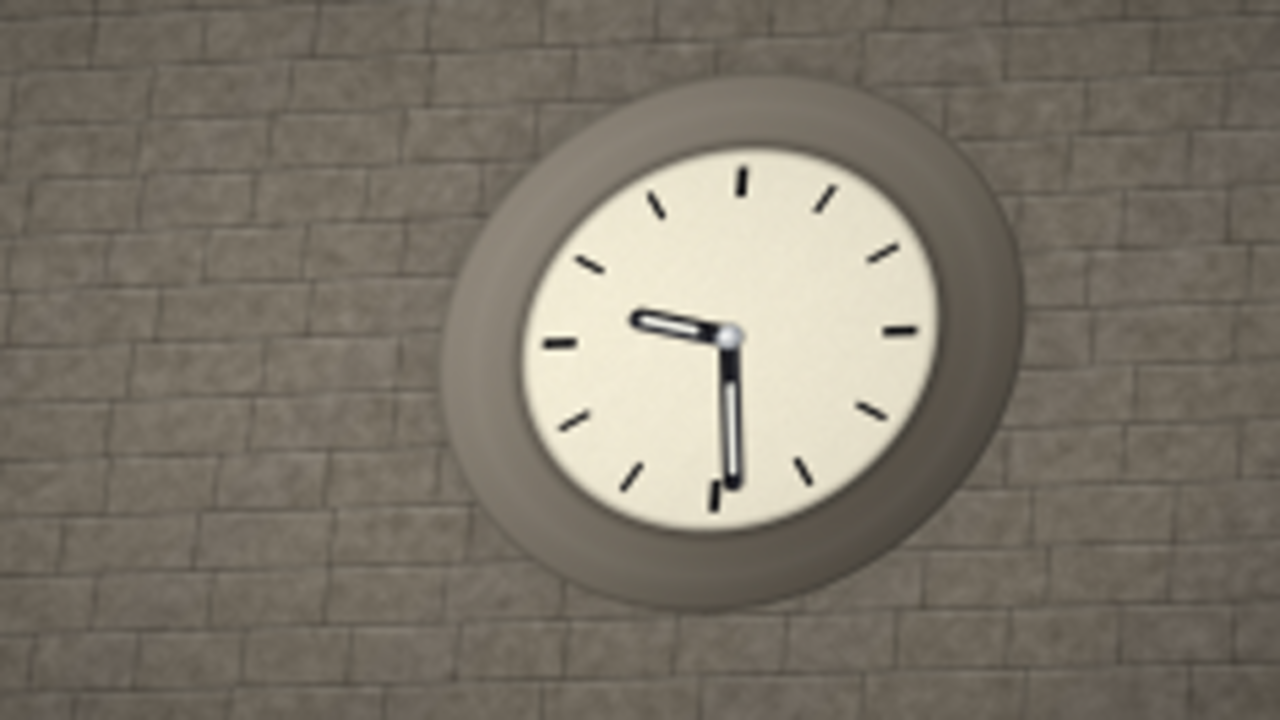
9:29
